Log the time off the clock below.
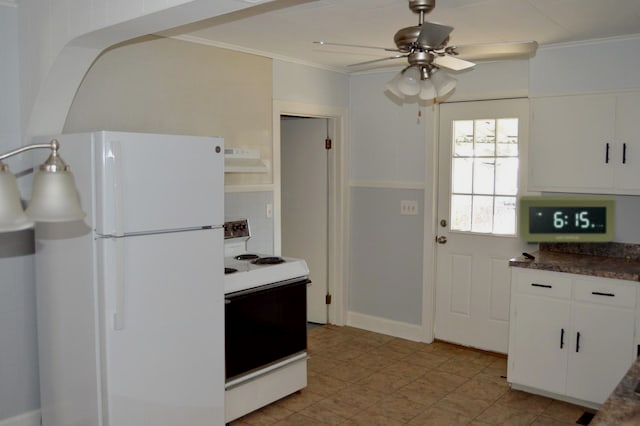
6:15
